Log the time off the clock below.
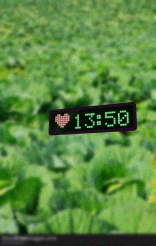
13:50
